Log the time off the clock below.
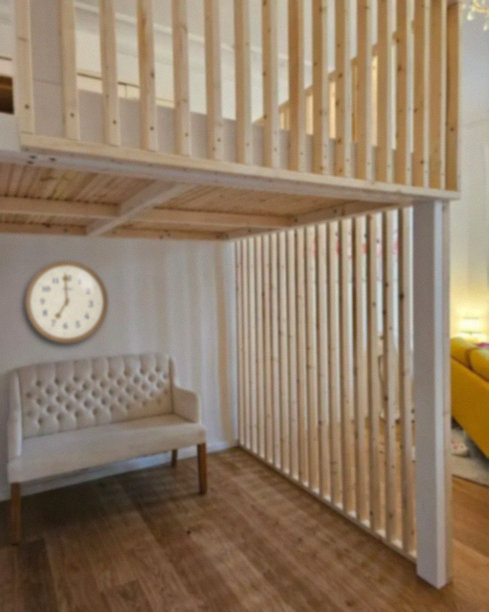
6:59
